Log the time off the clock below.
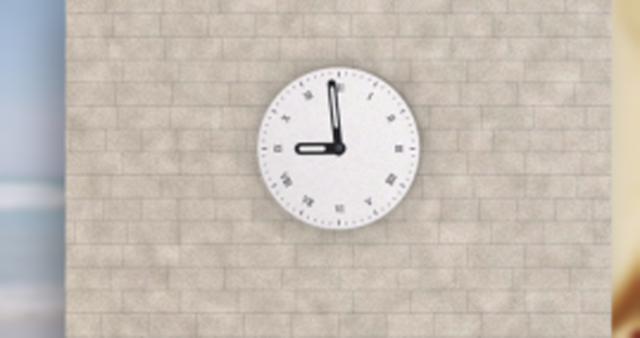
8:59
